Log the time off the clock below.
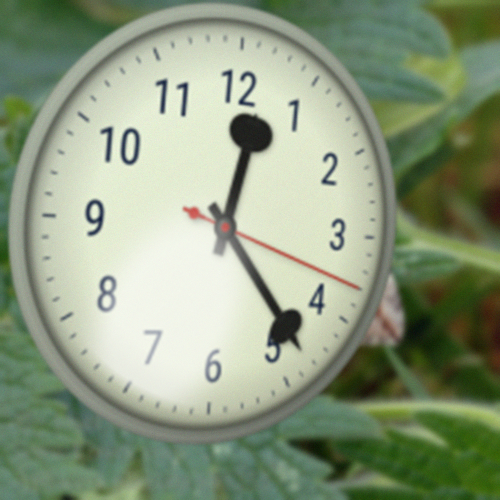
12:23:18
